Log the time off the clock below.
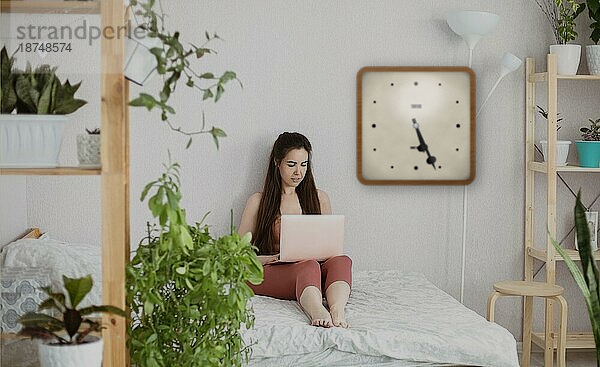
5:26
